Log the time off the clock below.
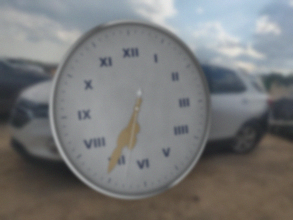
6:35:33
